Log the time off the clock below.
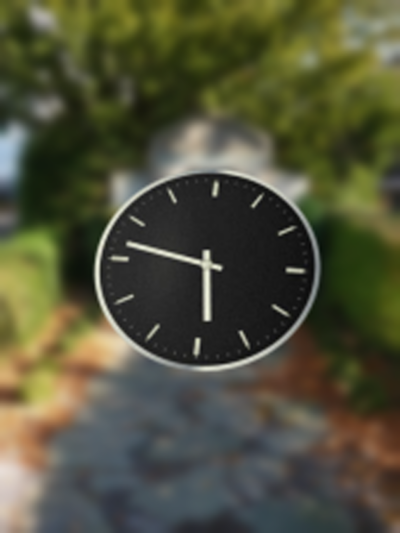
5:47
